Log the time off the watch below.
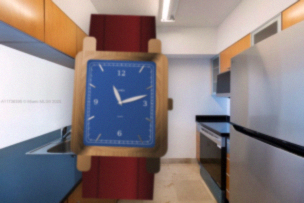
11:12
